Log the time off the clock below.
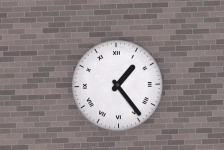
1:24
